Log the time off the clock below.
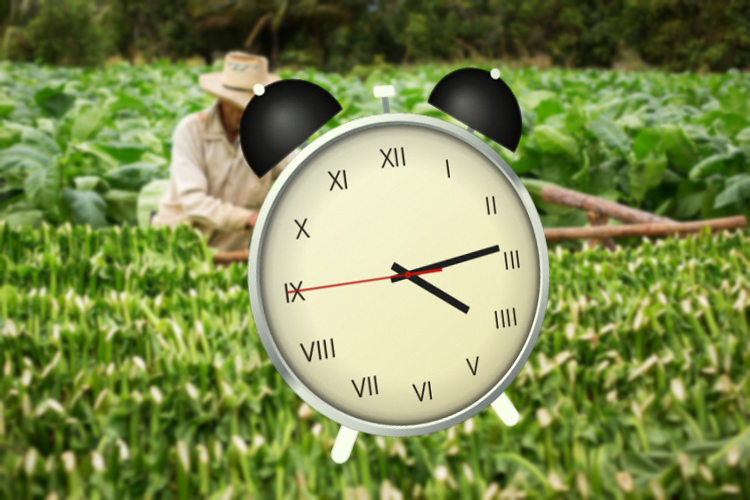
4:13:45
